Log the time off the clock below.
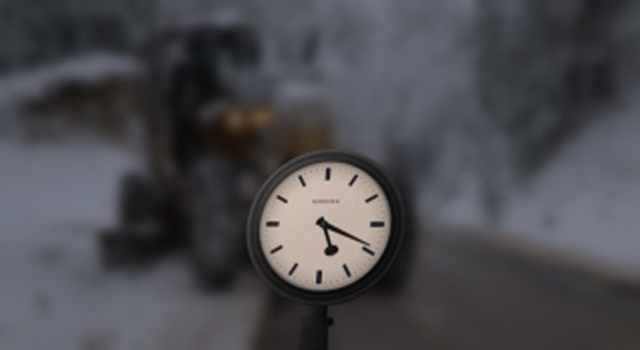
5:19
